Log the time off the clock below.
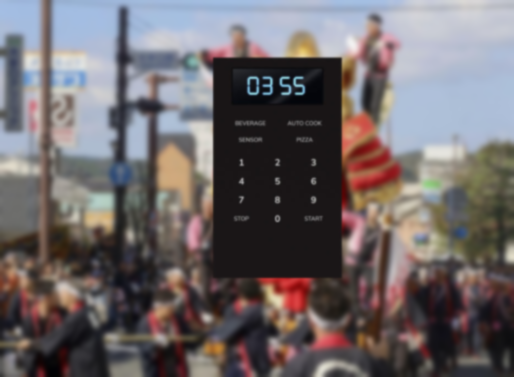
3:55
